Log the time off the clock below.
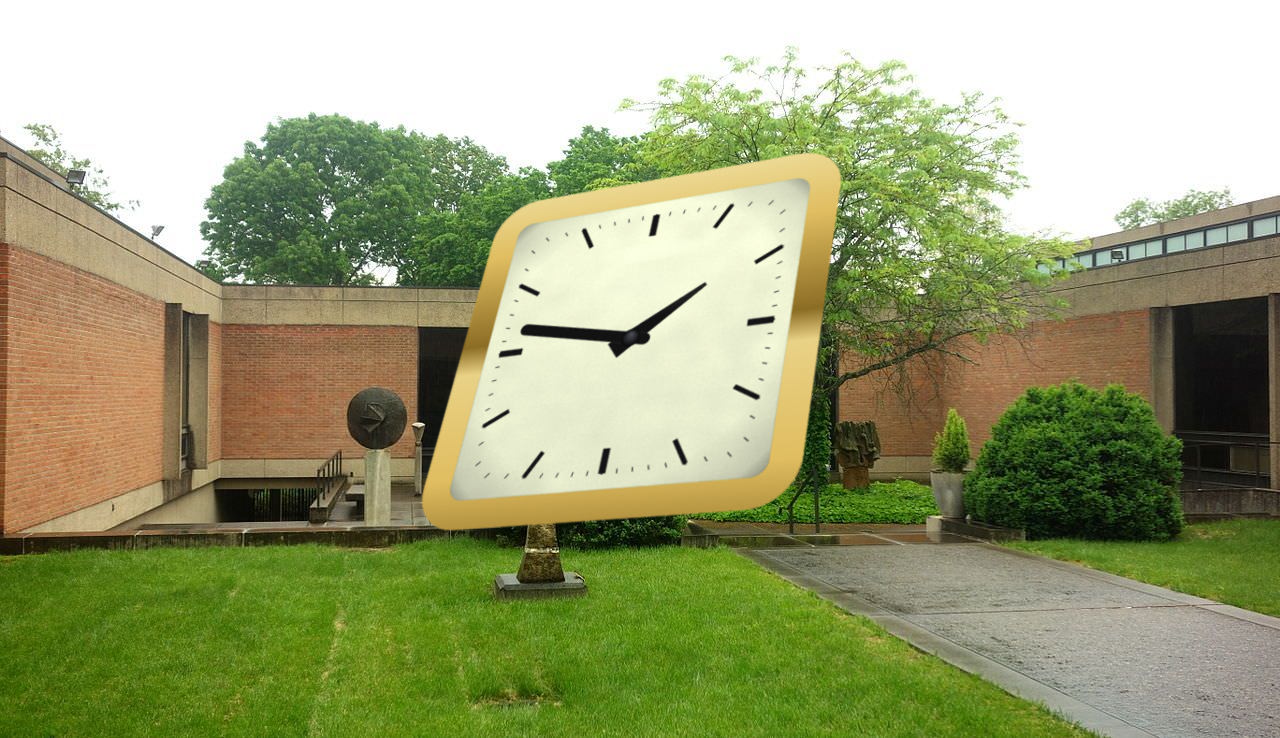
1:47
